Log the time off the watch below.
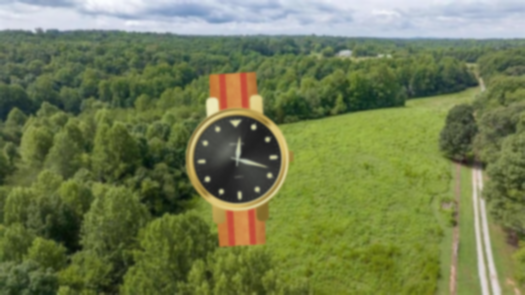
12:18
